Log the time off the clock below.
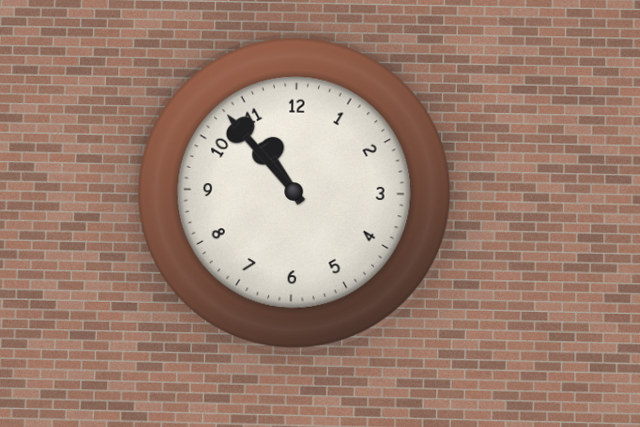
10:53
